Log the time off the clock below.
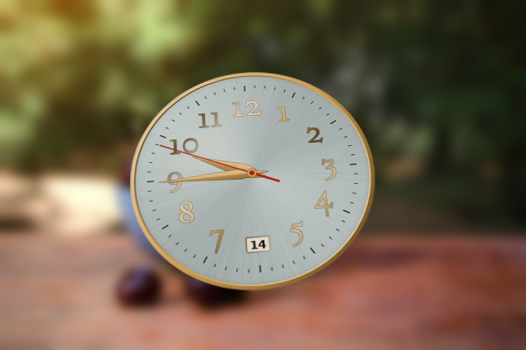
9:44:49
